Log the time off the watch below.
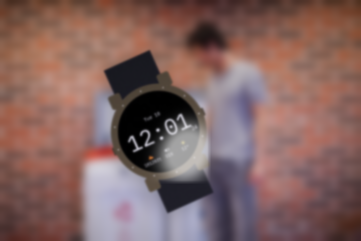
12:01
